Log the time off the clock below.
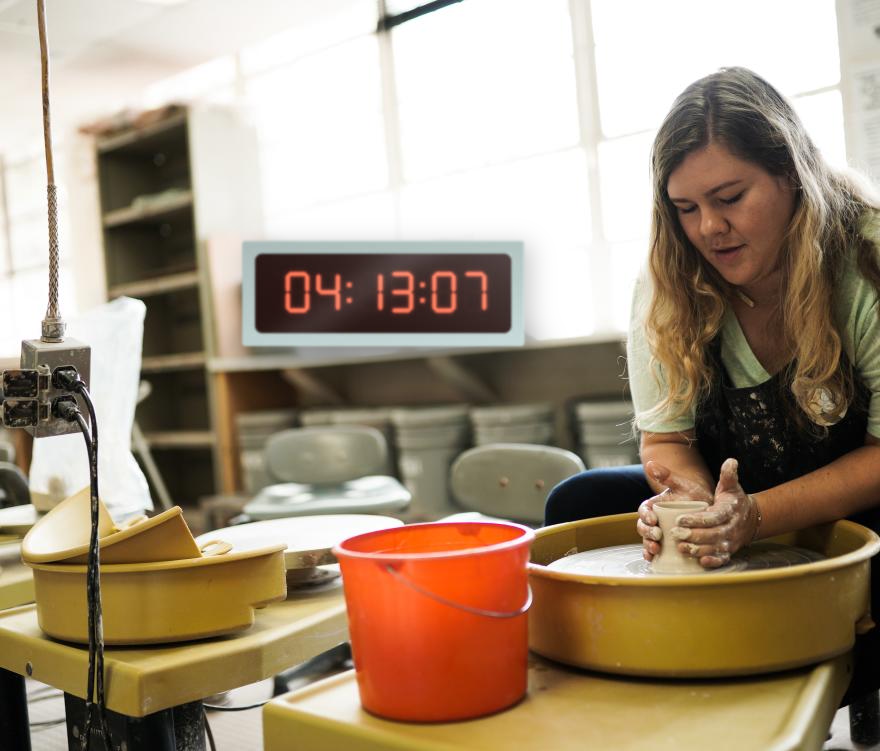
4:13:07
